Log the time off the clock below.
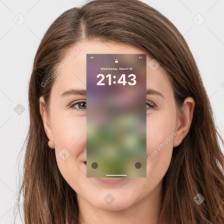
21:43
